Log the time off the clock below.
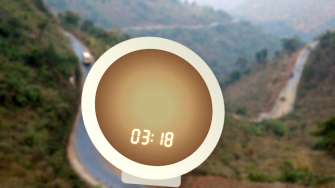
3:18
